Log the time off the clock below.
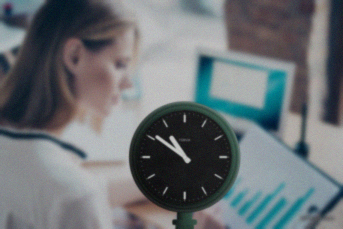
10:51
